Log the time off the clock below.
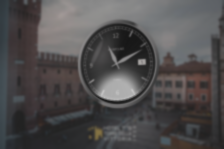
11:11
